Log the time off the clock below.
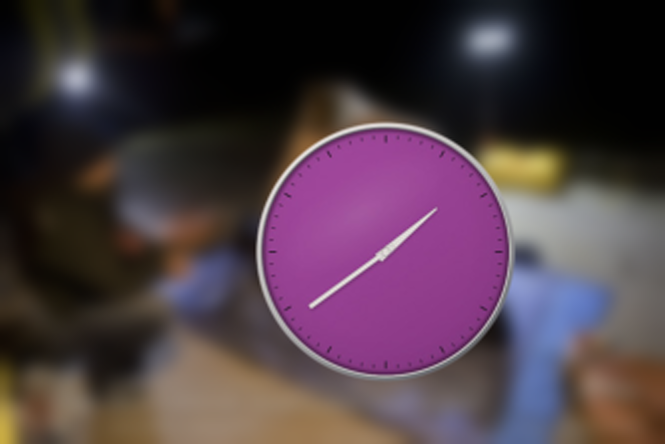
1:39
